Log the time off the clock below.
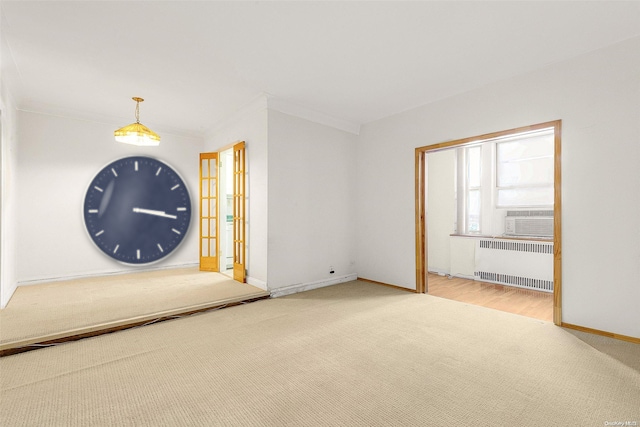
3:17
